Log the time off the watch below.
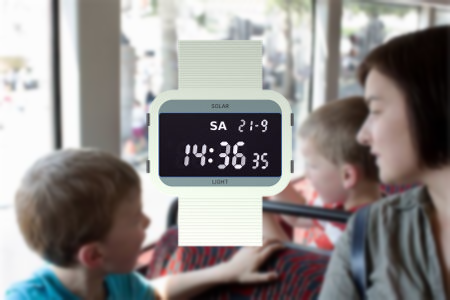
14:36:35
